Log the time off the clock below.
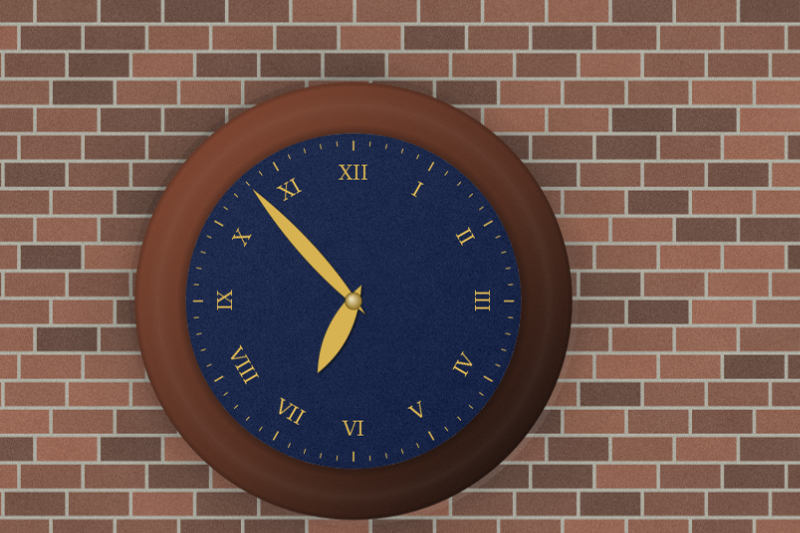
6:53
